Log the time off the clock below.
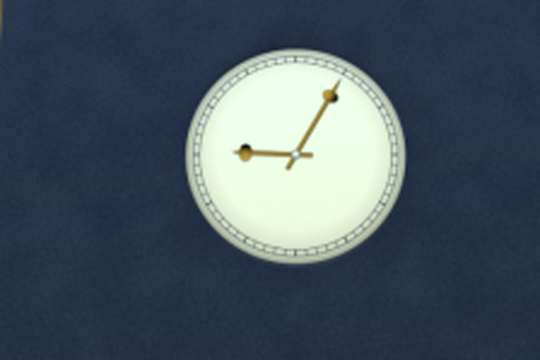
9:05
